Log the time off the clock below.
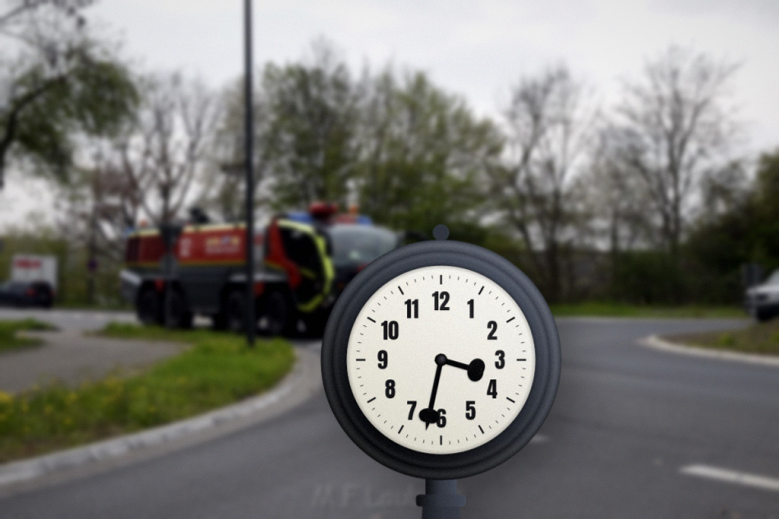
3:32
